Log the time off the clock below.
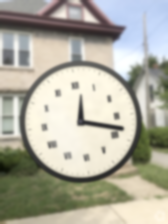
12:18
